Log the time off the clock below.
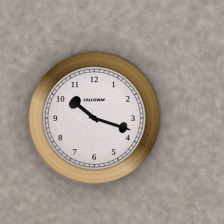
10:18
